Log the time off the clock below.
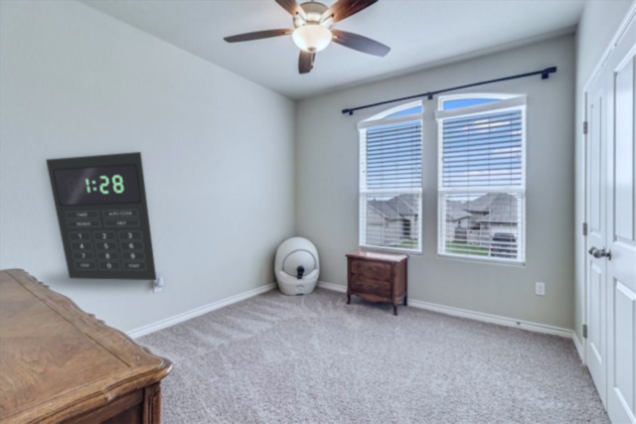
1:28
